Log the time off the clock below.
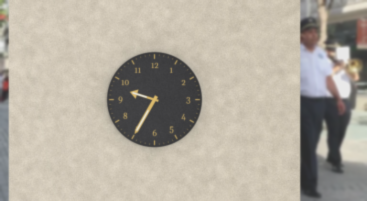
9:35
